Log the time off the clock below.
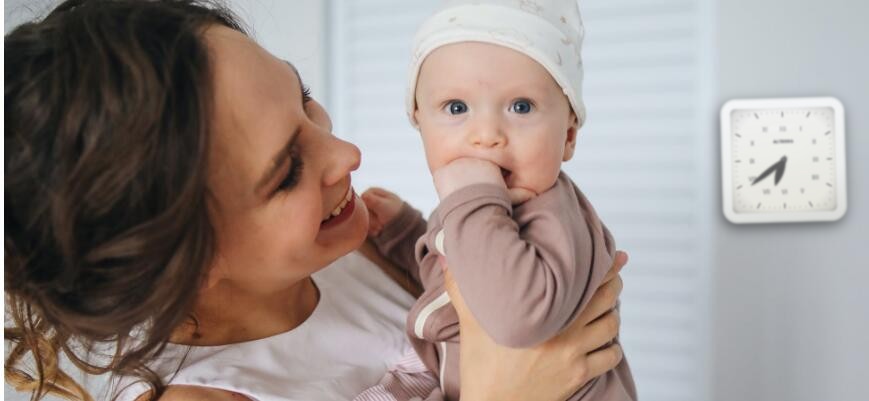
6:39
